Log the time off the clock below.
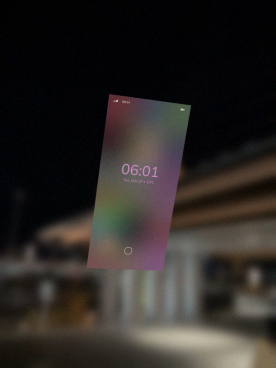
6:01
